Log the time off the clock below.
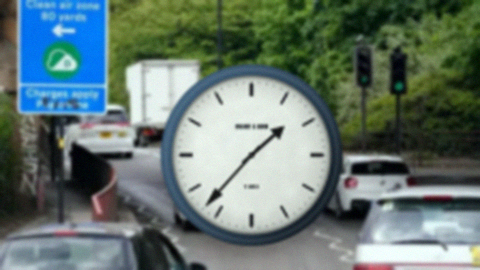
1:37
